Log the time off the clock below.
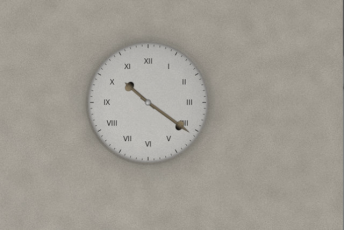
10:21
